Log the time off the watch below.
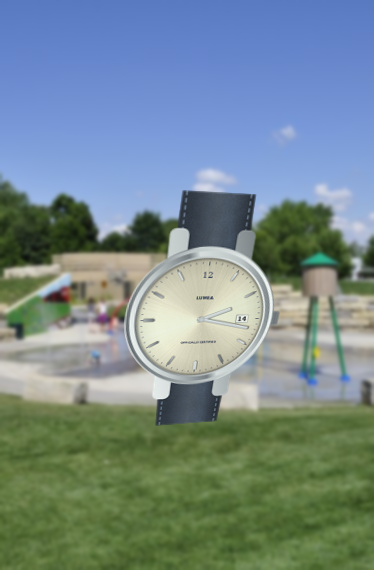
2:17
